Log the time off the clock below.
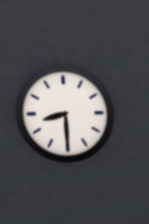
8:30
